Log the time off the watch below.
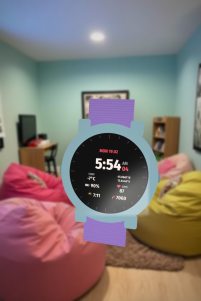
5:54
